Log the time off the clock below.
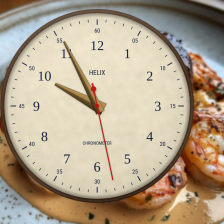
9:55:28
